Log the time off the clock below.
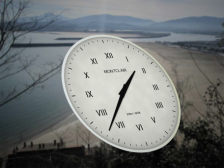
1:37
